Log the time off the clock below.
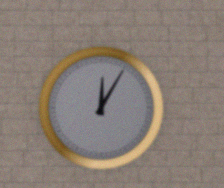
12:05
